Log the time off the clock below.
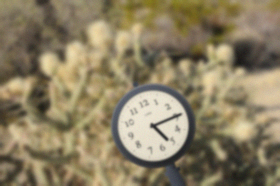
5:15
